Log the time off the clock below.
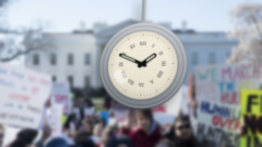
1:49
